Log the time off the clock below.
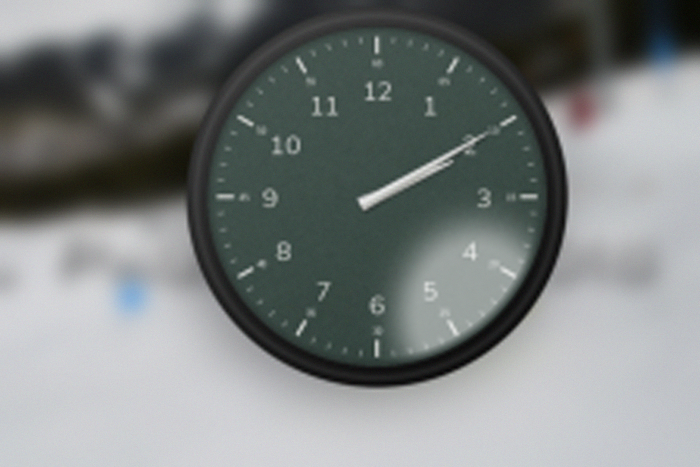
2:10
